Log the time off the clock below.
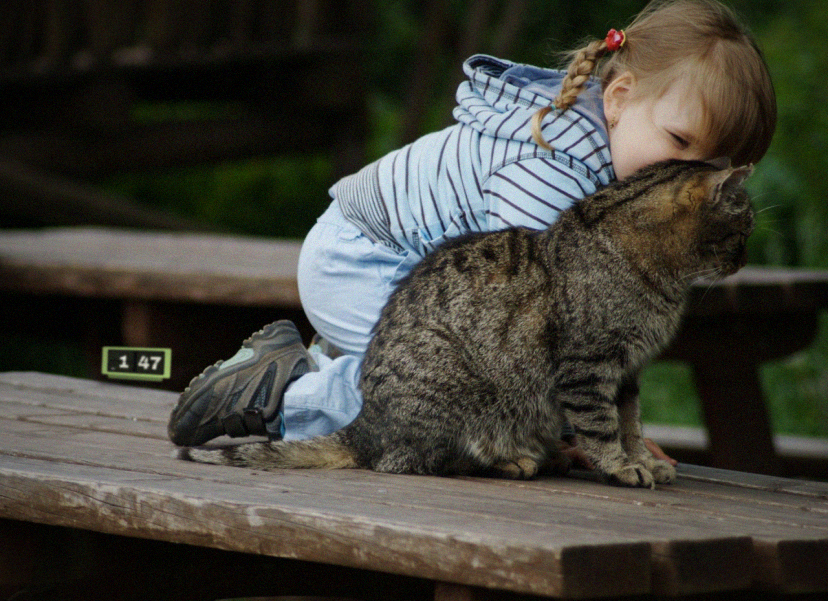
1:47
